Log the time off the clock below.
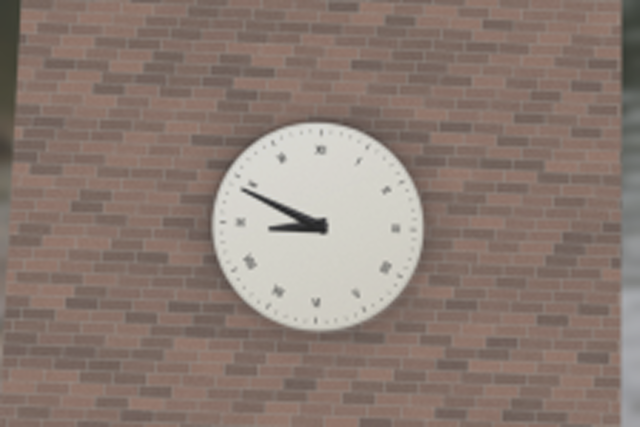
8:49
